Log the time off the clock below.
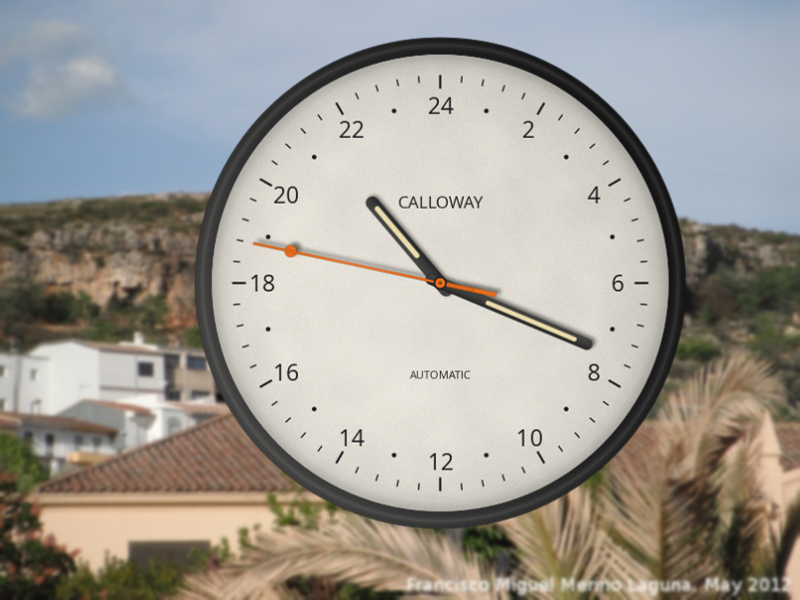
21:18:47
